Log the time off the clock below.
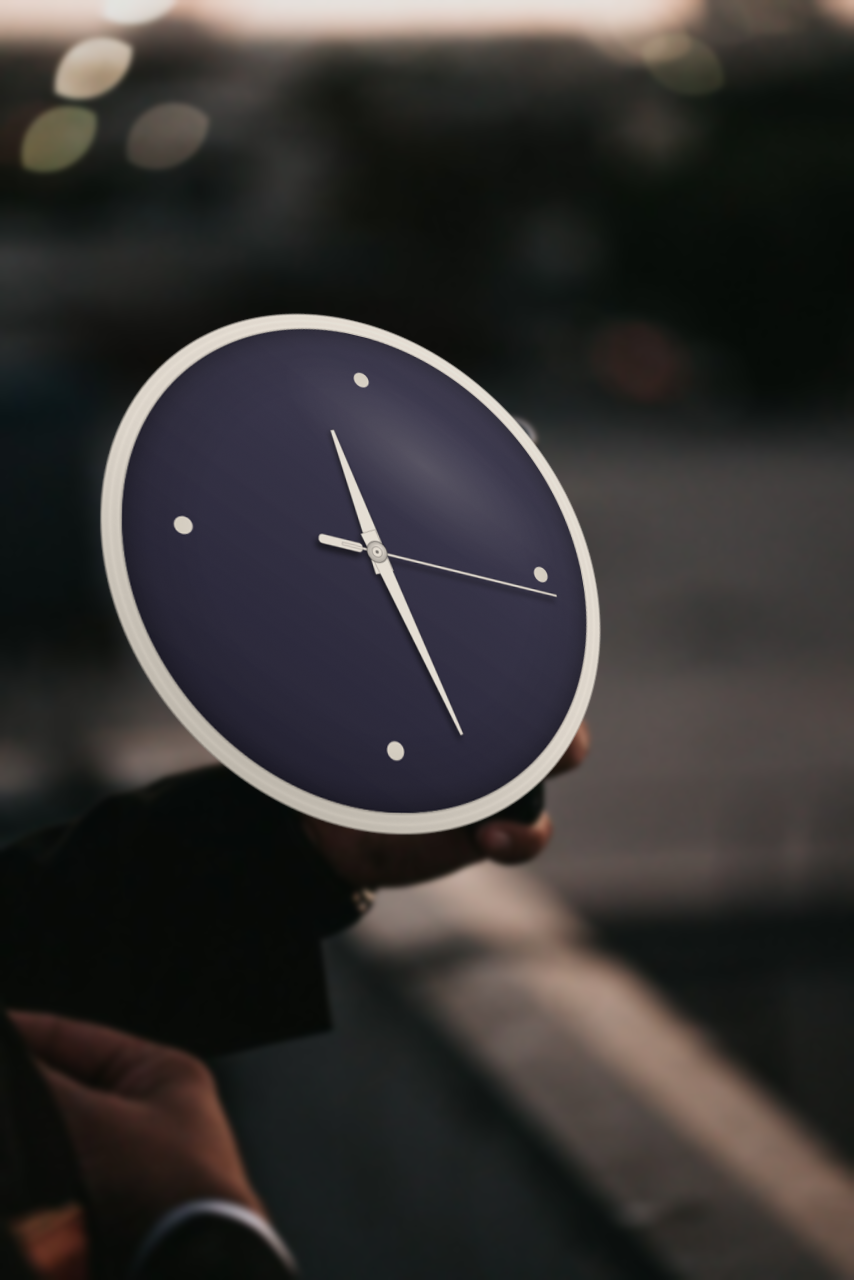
11:26:16
